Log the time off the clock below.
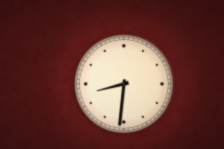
8:31
